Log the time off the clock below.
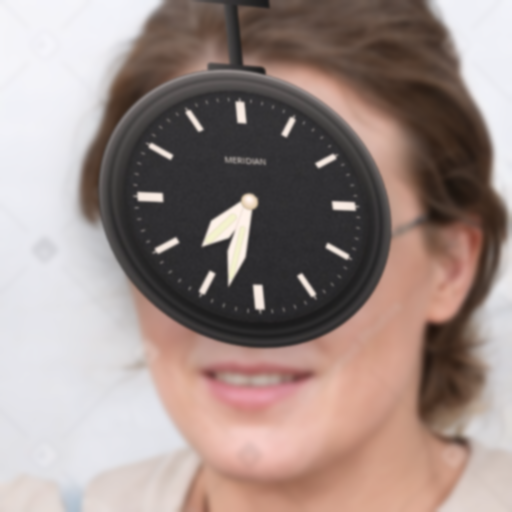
7:33
